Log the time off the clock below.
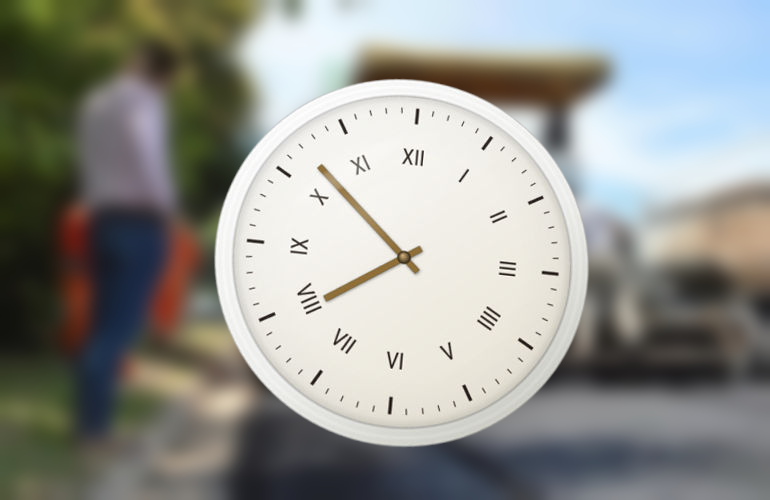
7:52
